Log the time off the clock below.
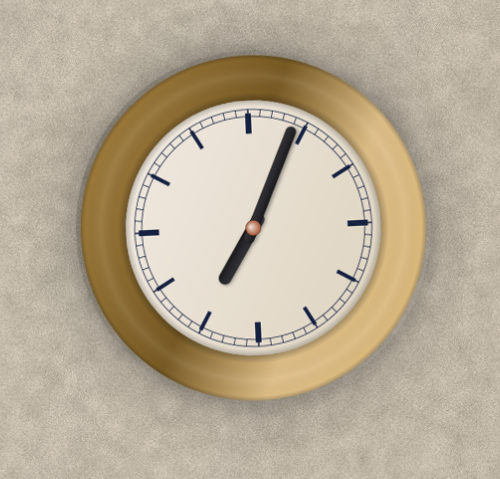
7:04
